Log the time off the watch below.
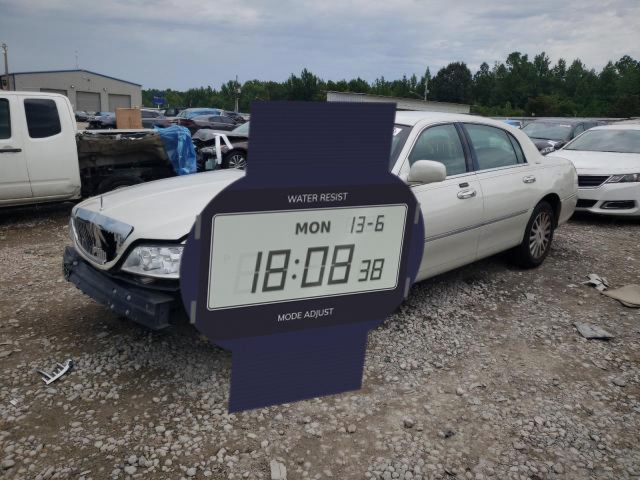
18:08:38
